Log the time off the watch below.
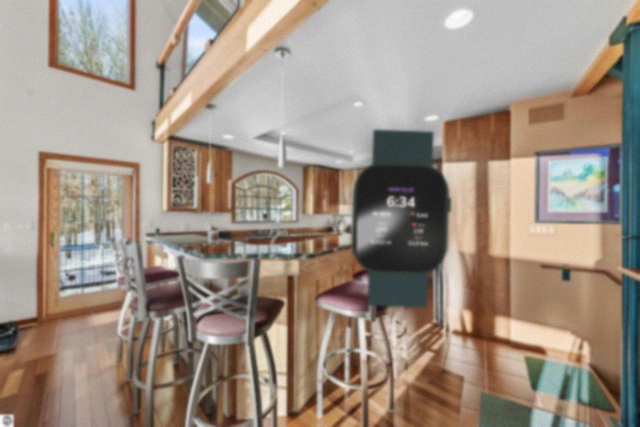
6:34
